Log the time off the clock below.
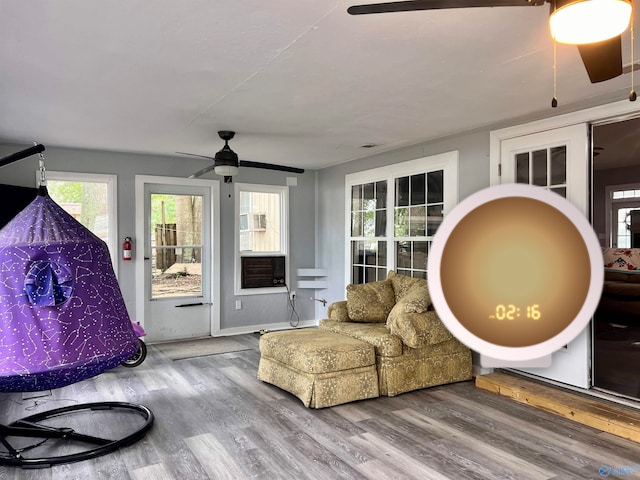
2:16
